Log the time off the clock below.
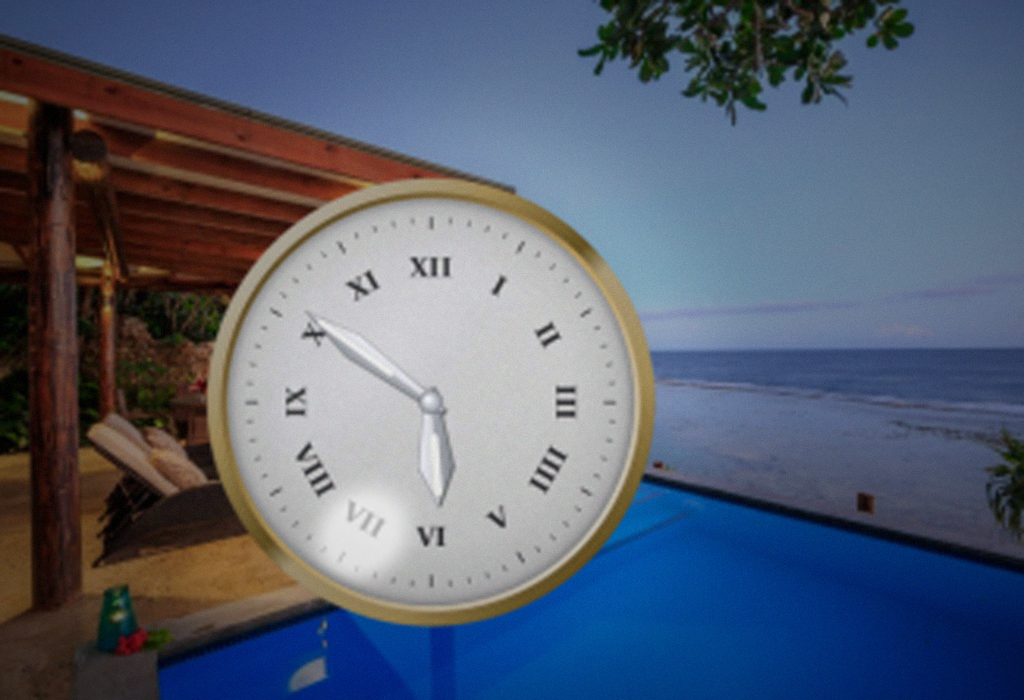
5:51
